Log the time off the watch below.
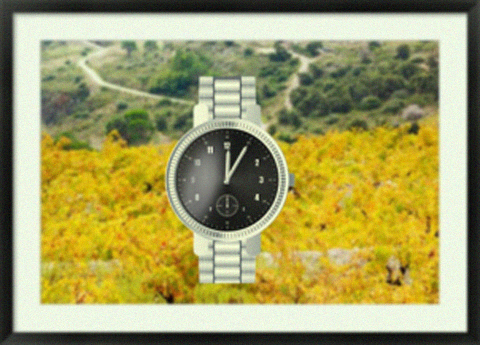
12:05
